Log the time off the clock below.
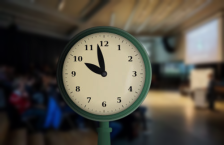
9:58
